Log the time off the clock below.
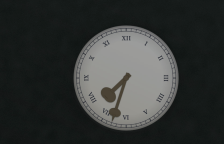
7:33
